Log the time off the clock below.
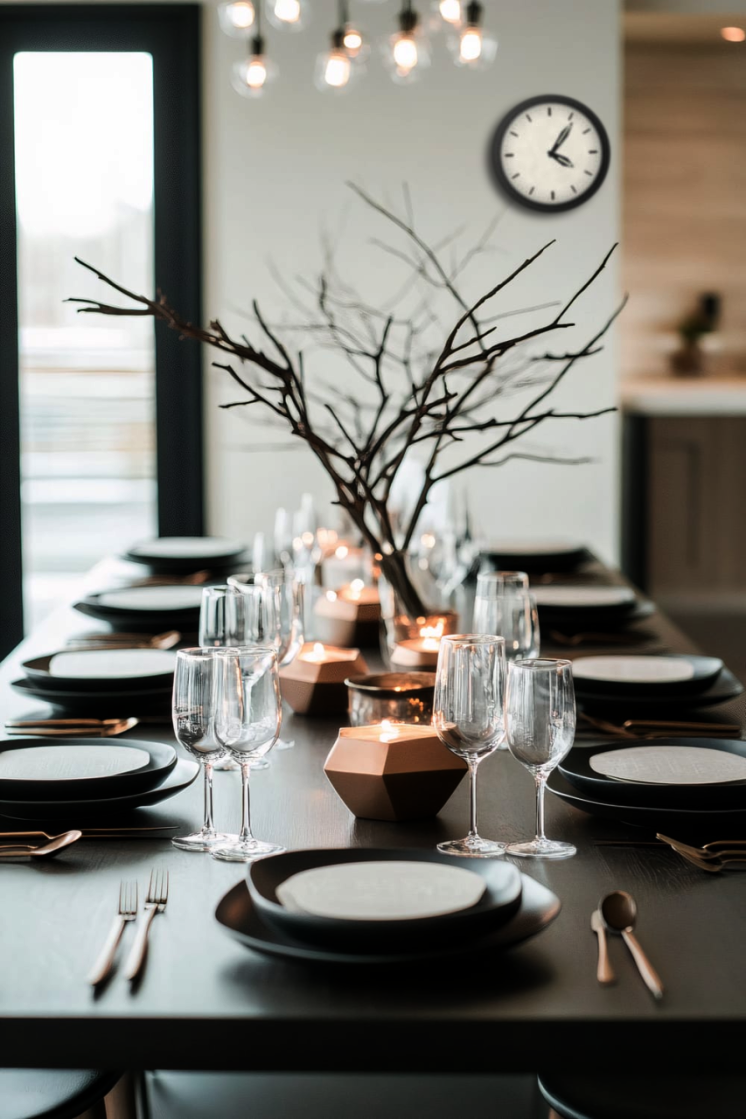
4:06
